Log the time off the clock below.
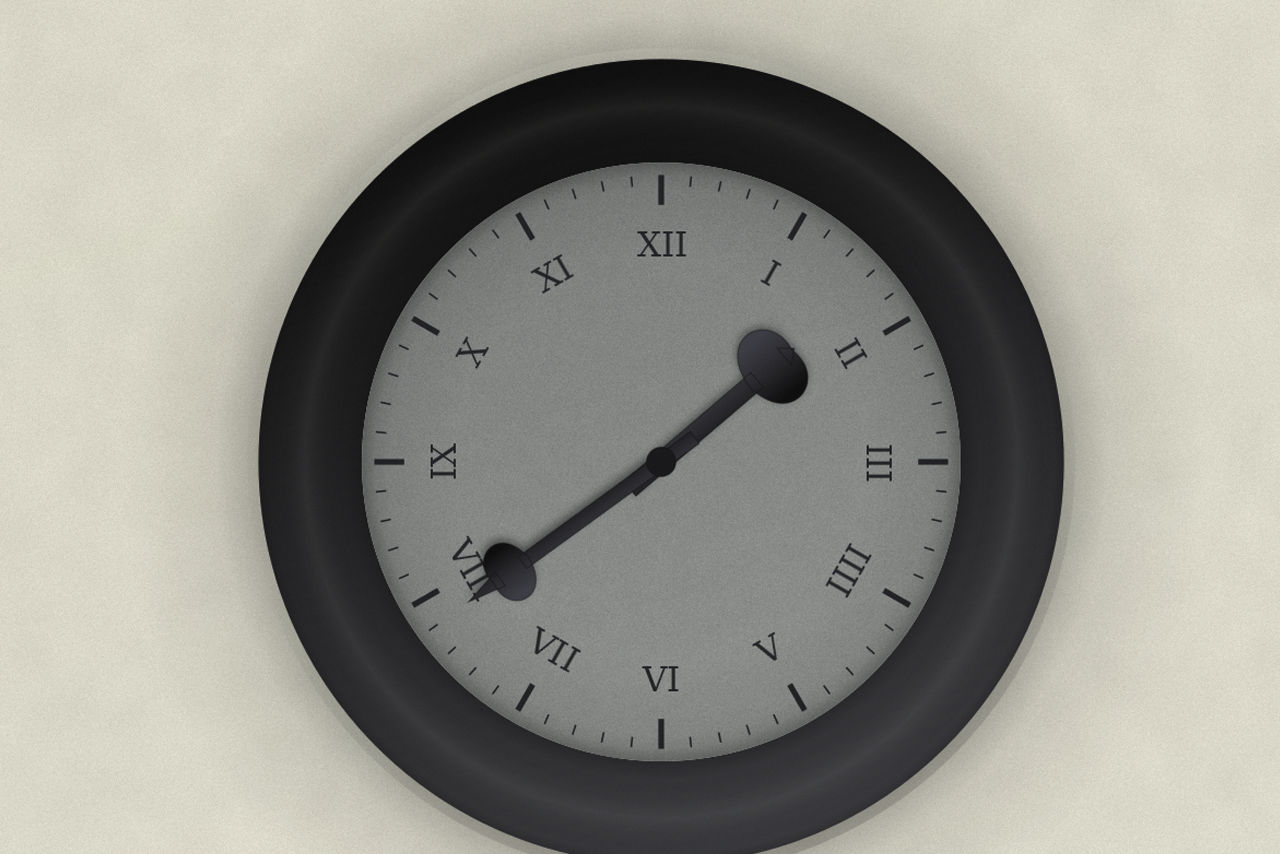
1:39
